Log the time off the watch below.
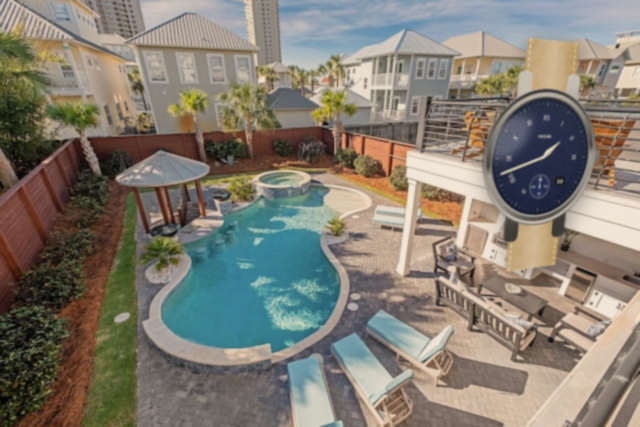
1:42
